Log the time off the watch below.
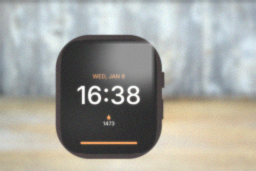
16:38
